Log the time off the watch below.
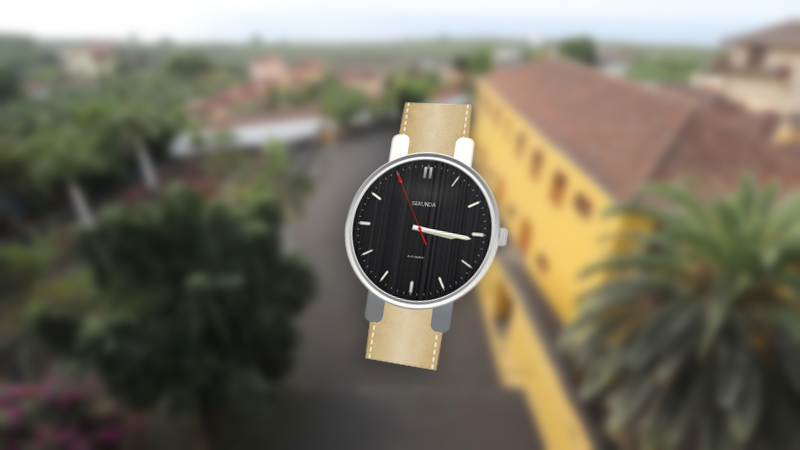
3:15:55
